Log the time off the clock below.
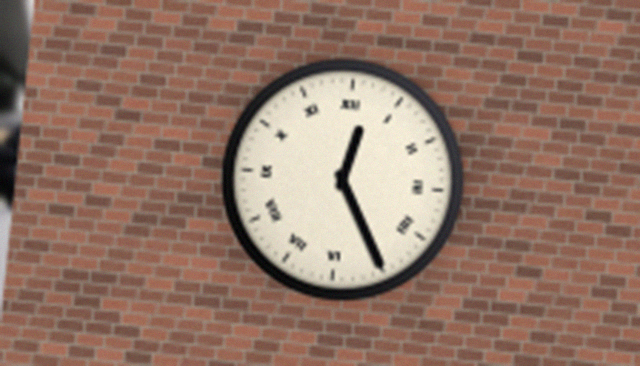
12:25
